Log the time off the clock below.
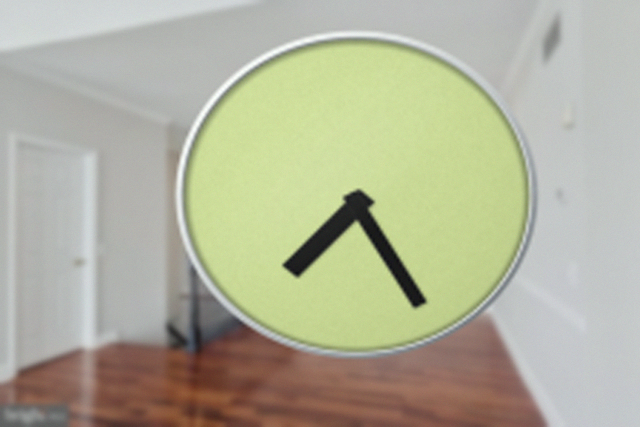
7:25
